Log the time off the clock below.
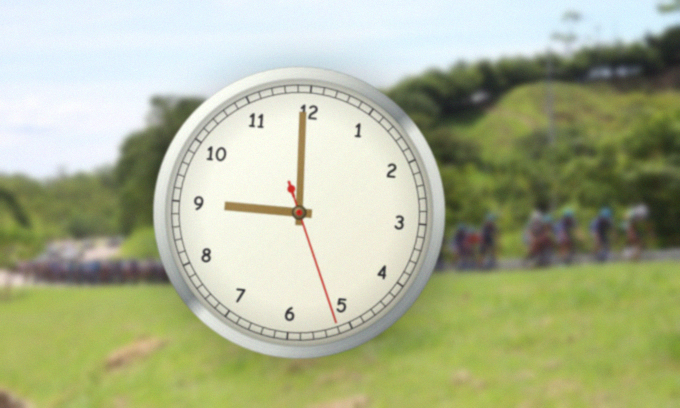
8:59:26
